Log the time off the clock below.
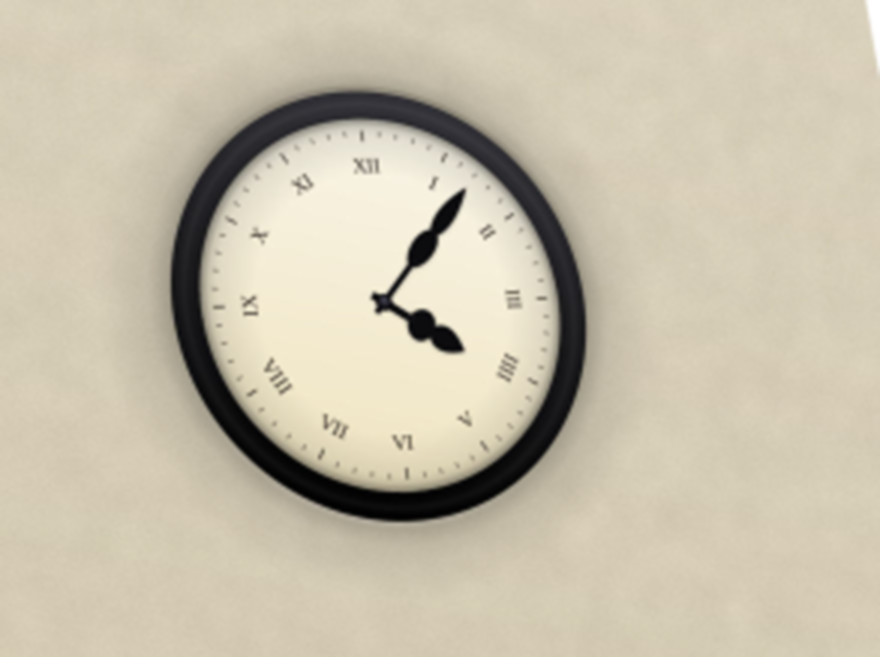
4:07
